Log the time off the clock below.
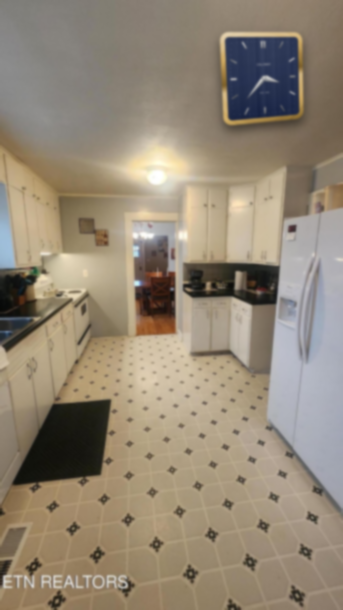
3:37
